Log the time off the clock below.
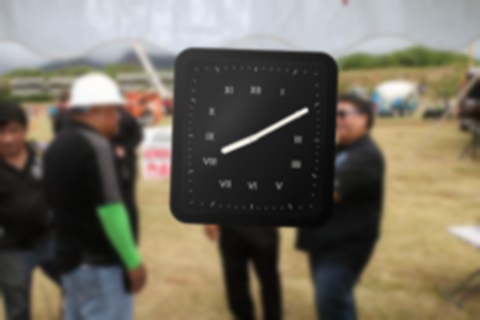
8:10
